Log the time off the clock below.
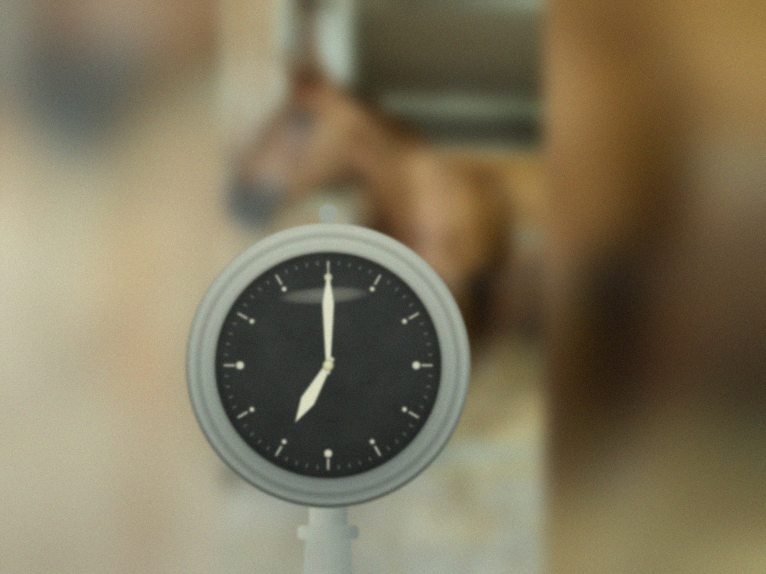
7:00
